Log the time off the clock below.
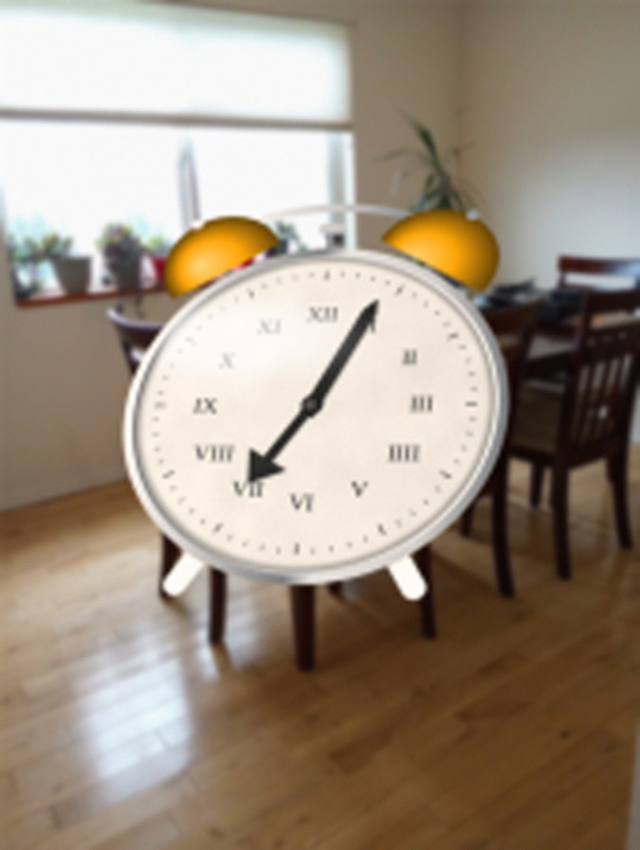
7:04
